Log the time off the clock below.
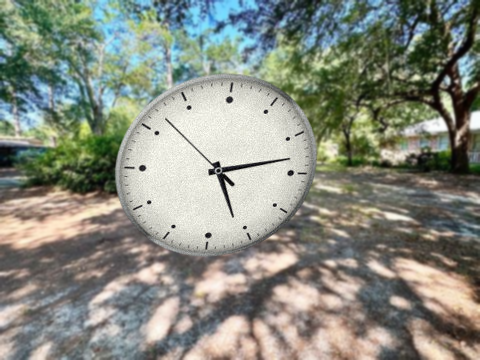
5:12:52
